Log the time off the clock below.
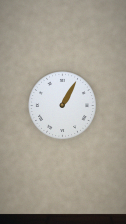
1:05
